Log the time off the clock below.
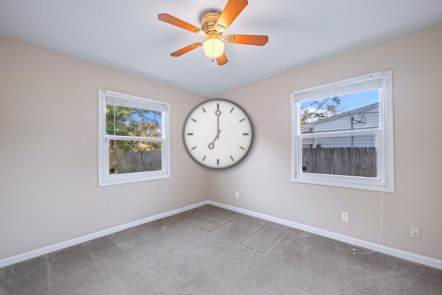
7:00
